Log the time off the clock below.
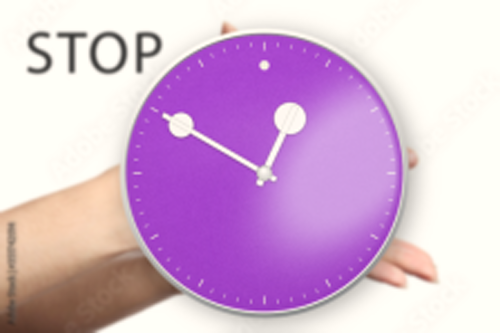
12:50
